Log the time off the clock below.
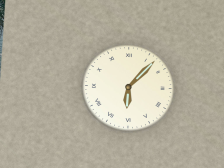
6:07
